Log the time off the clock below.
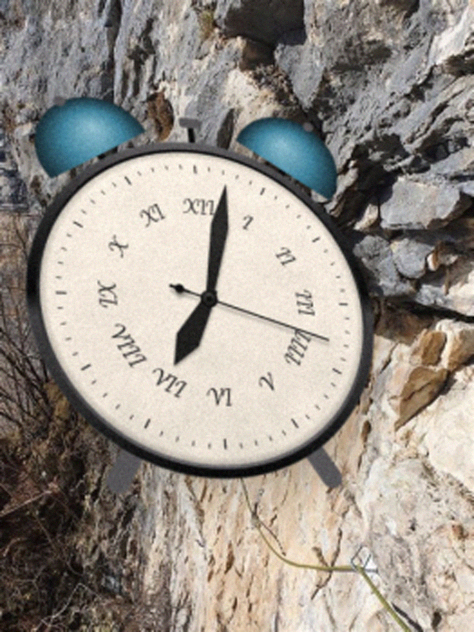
7:02:18
